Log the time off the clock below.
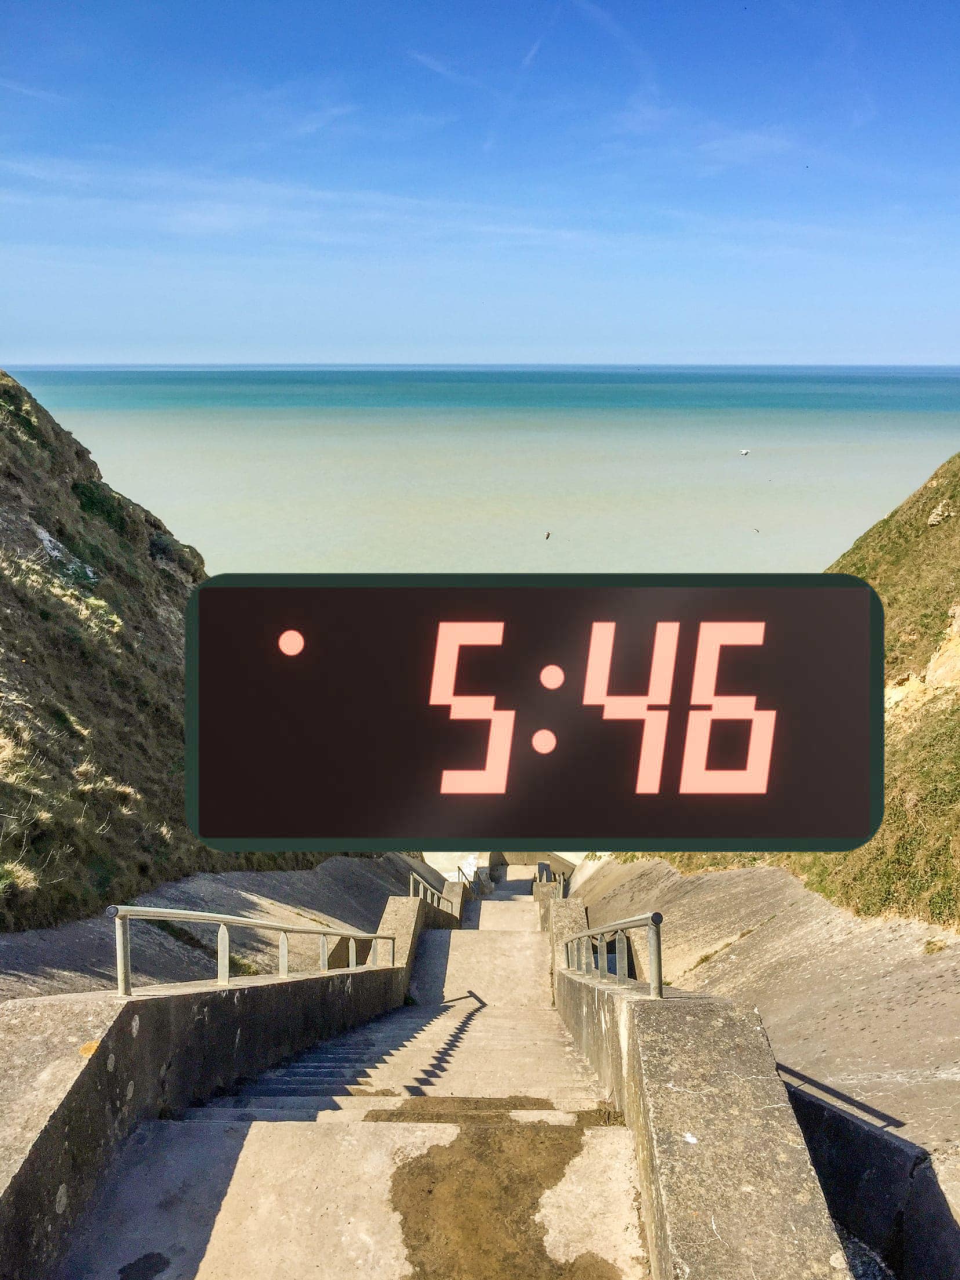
5:46
